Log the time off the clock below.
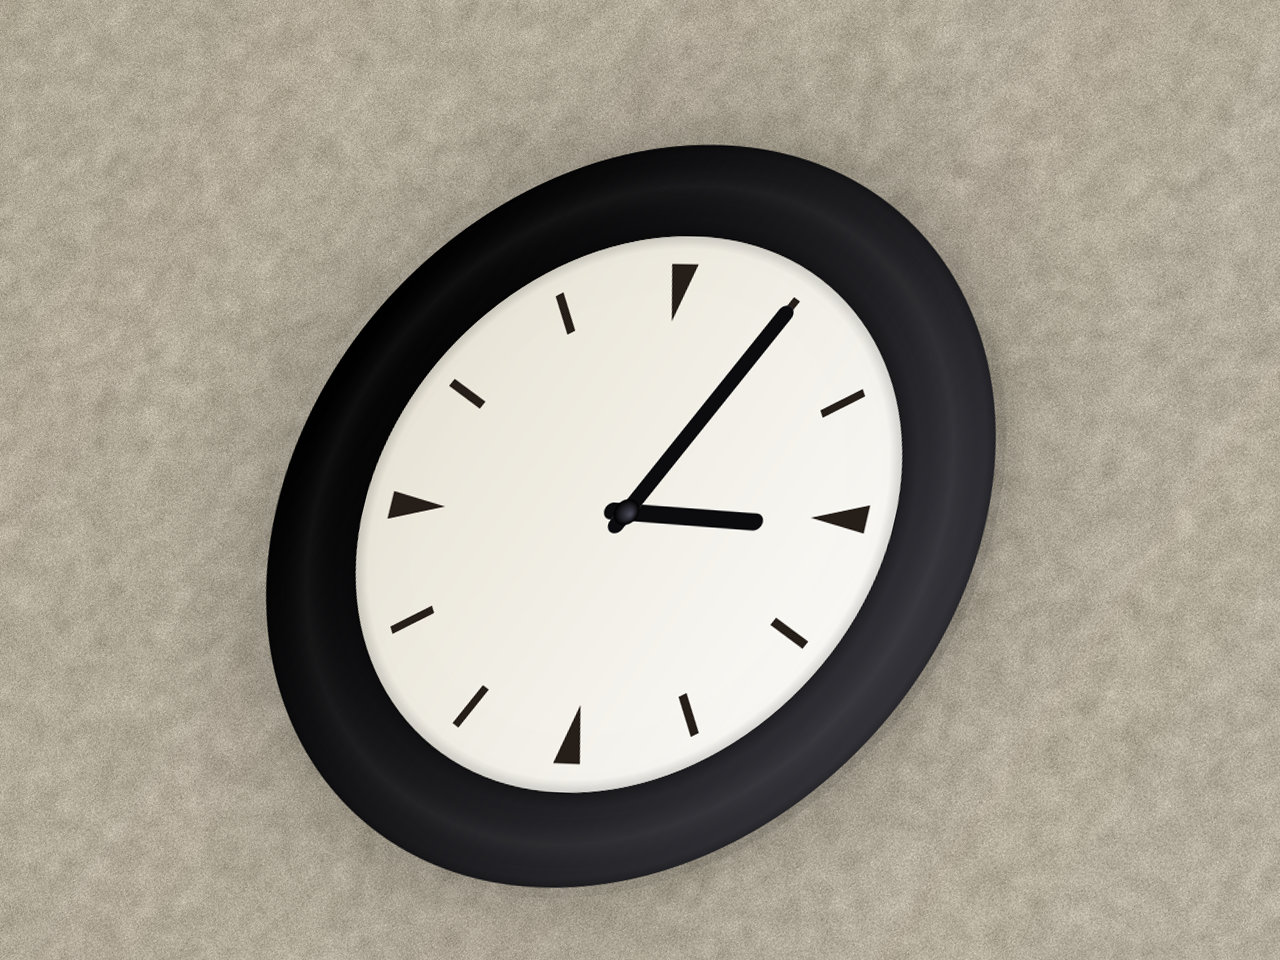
3:05
